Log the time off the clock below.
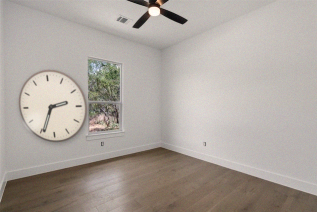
2:34
